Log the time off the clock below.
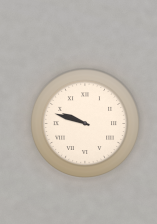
9:48
